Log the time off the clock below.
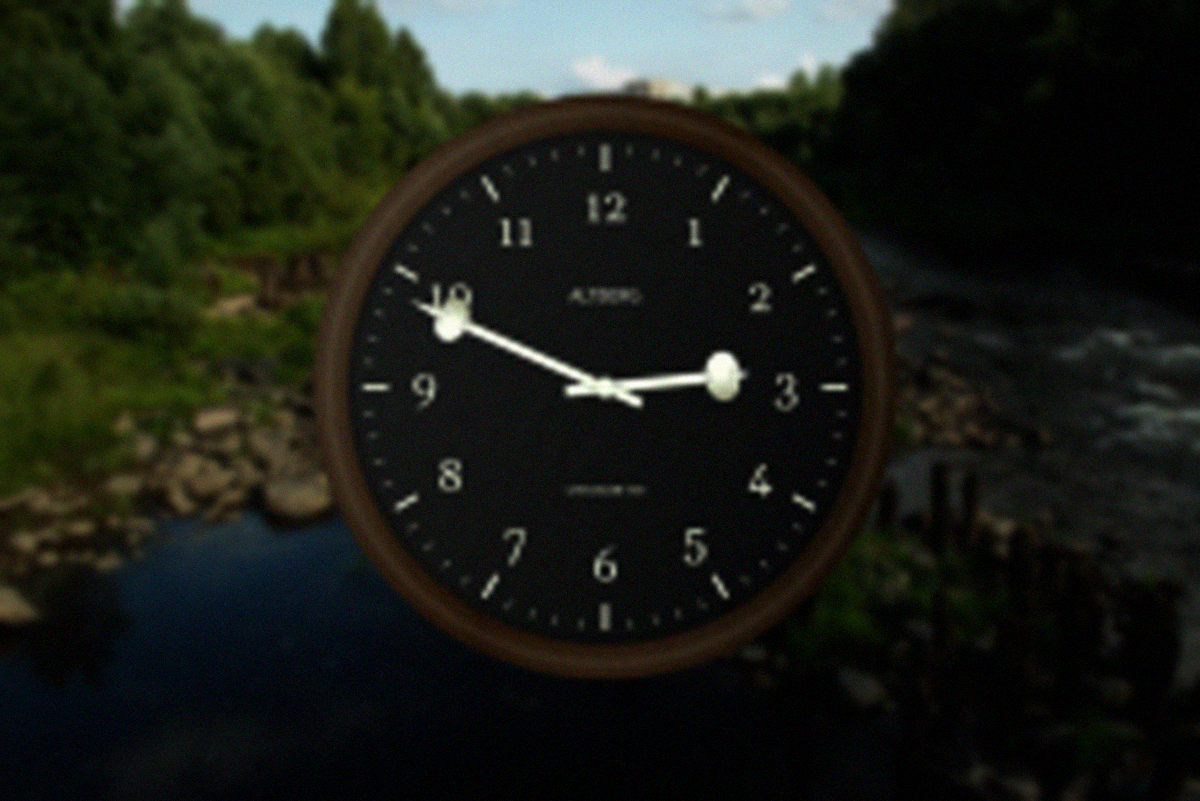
2:49
